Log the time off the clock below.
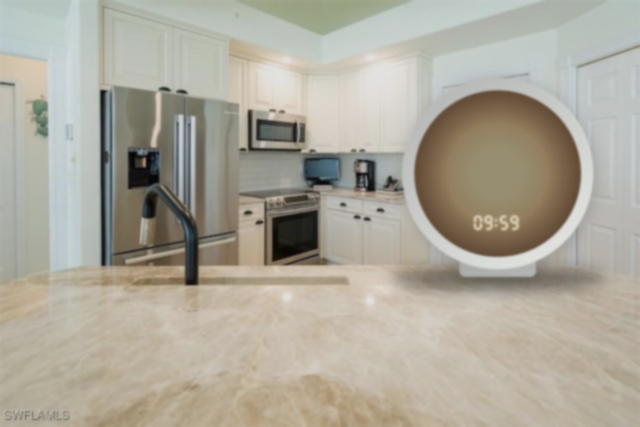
9:59
